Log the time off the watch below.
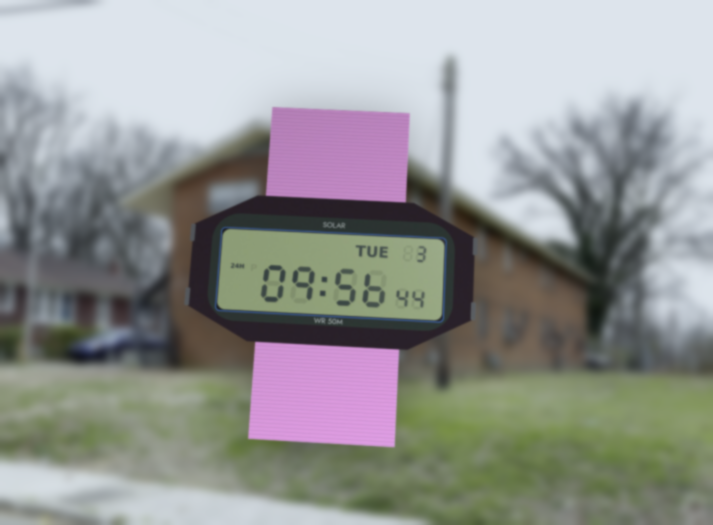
9:56:44
